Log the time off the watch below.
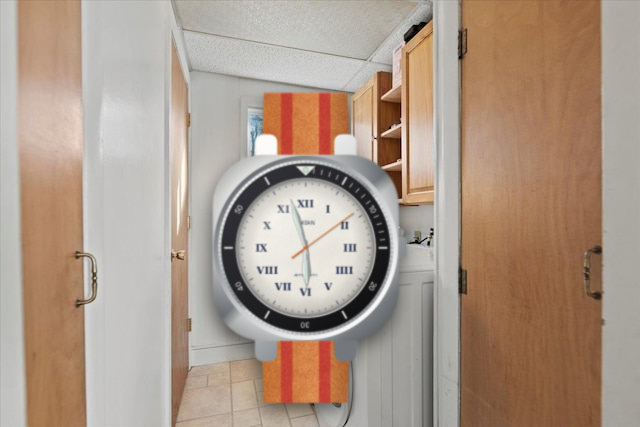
5:57:09
